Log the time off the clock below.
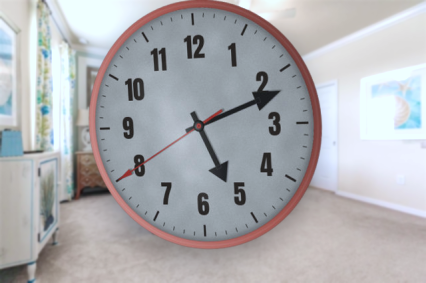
5:11:40
